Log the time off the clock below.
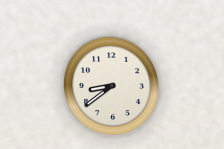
8:39
